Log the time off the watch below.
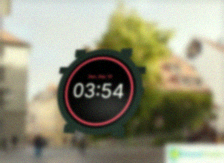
3:54
